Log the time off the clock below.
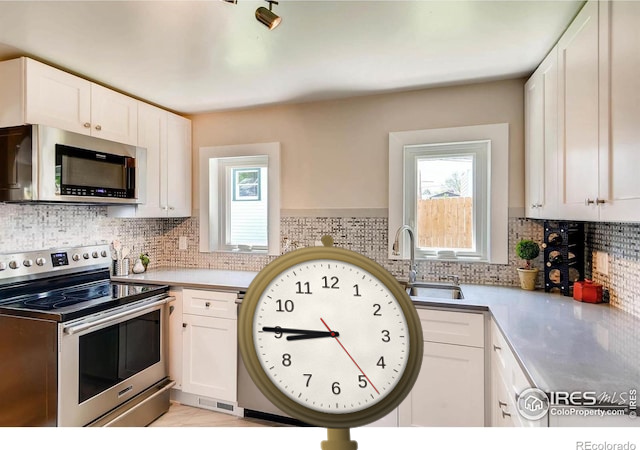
8:45:24
